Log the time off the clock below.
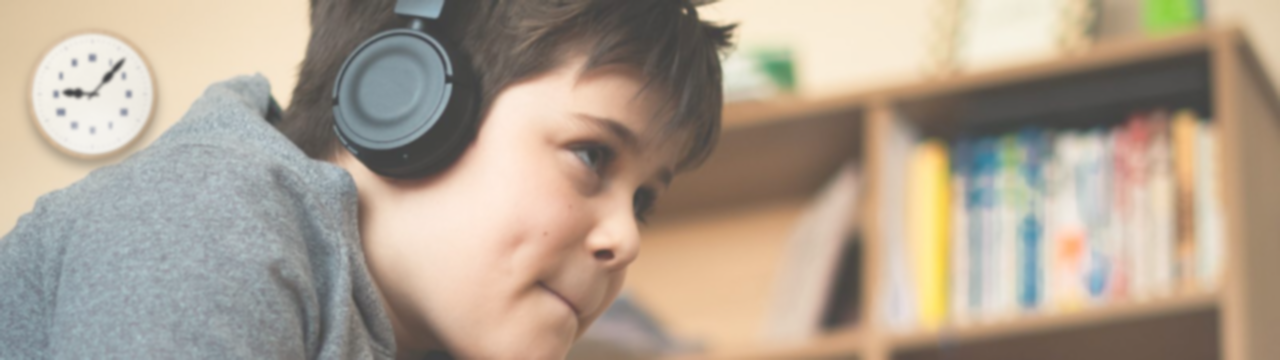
9:07
